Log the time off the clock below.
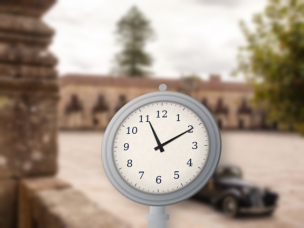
11:10
